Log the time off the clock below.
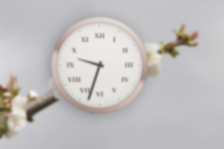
9:33
